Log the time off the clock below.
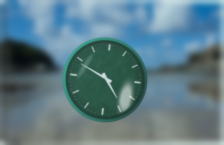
4:49
